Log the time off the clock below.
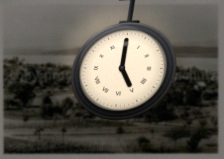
5:00
